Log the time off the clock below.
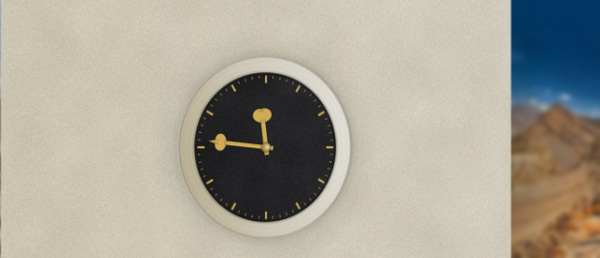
11:46
